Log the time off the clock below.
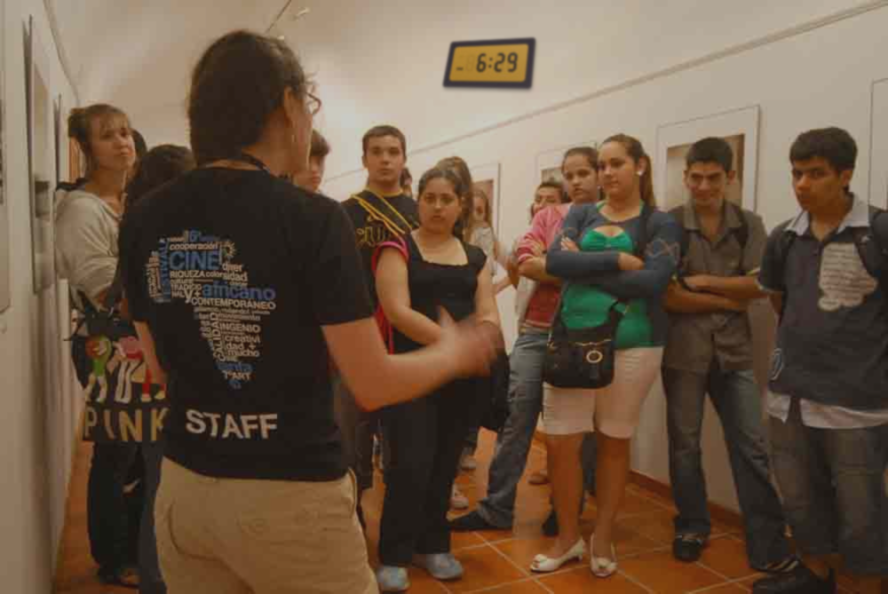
6:29
